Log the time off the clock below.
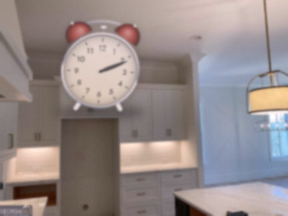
2:11
